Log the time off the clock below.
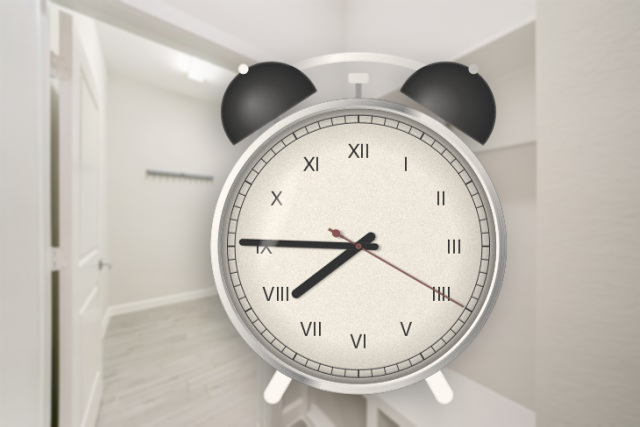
7:45:20
